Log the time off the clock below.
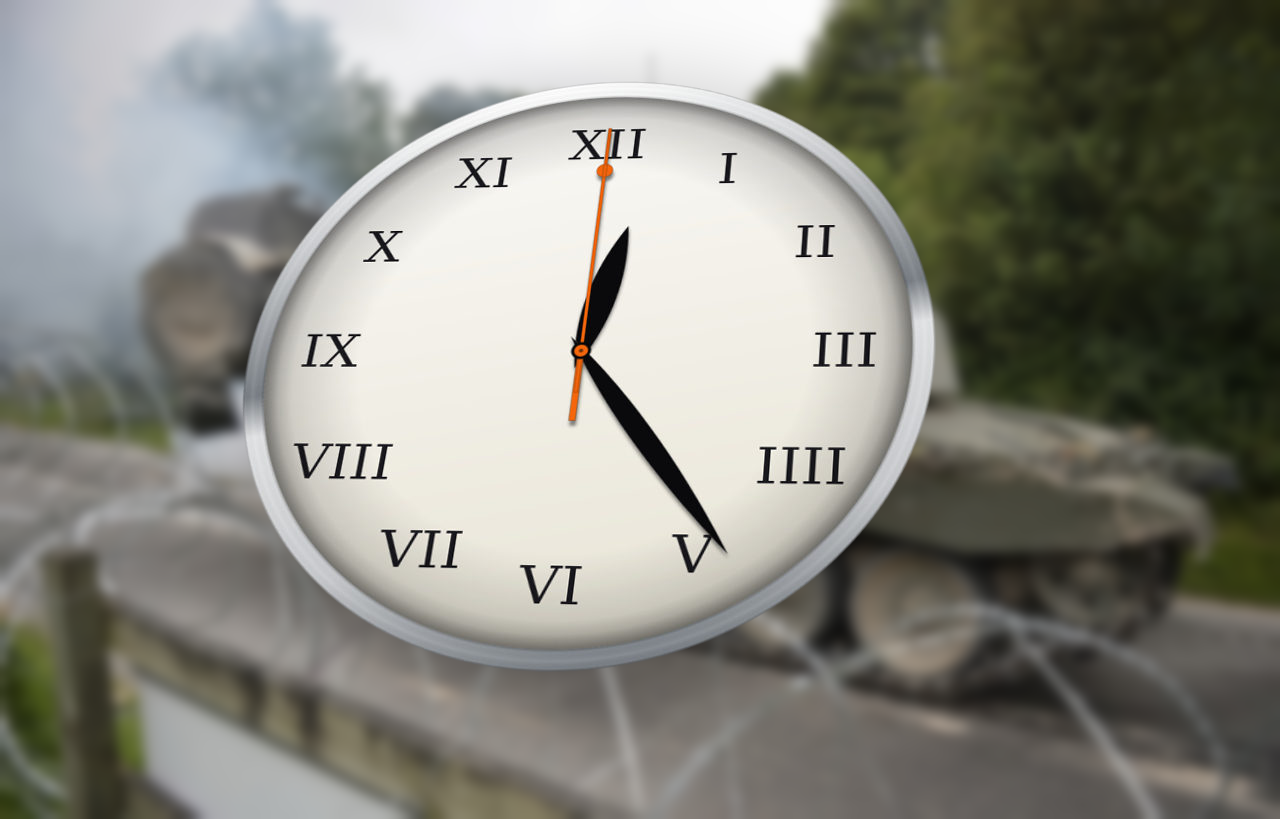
12:24:00
